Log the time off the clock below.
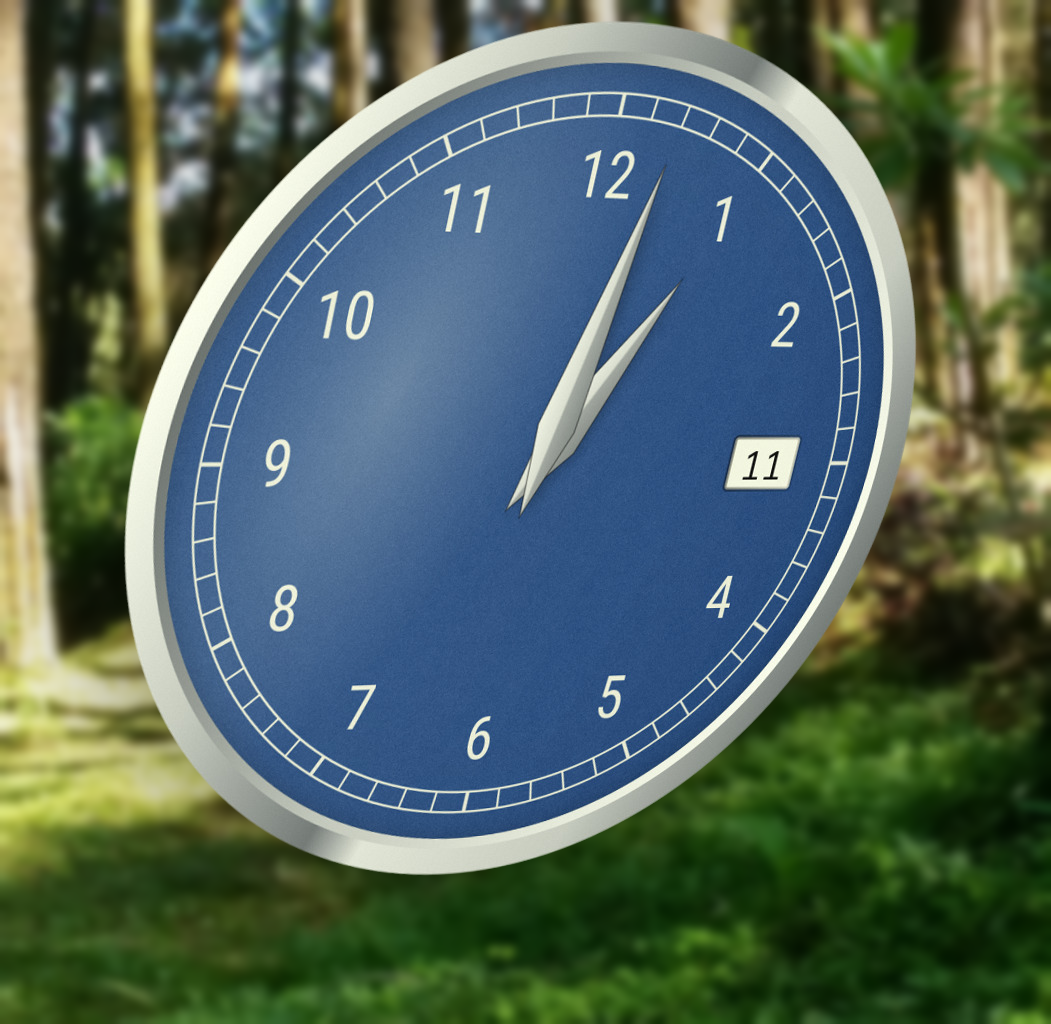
1:02
